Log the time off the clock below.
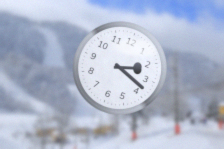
2:18
